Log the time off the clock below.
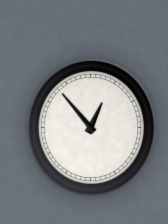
12:53
